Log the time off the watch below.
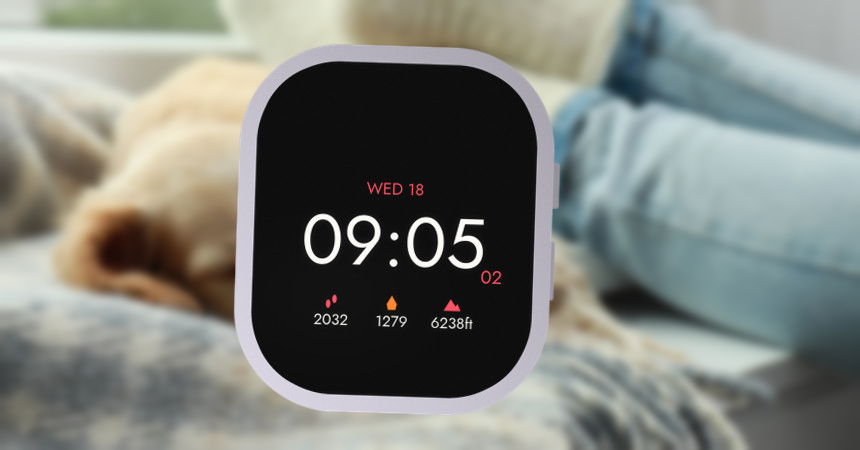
9:05:02
